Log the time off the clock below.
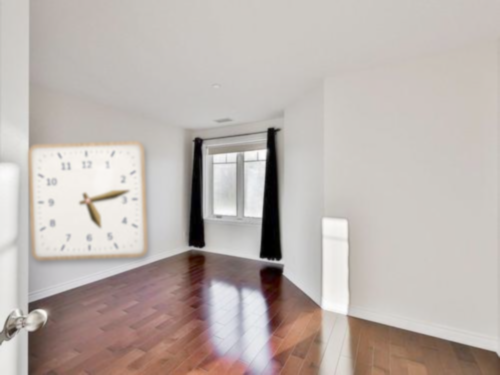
5:13
